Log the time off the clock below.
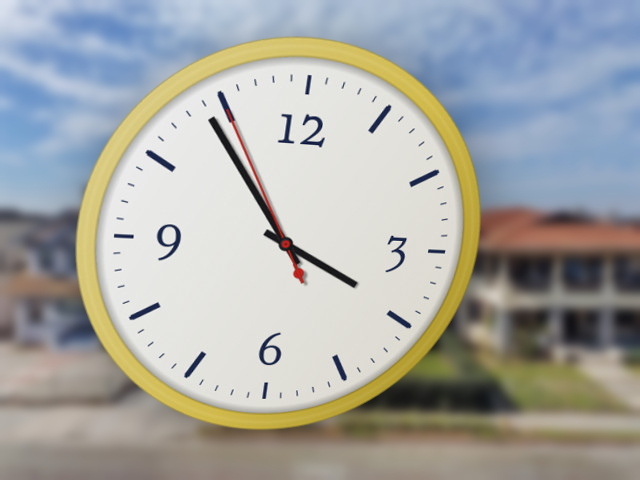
3:53:55
